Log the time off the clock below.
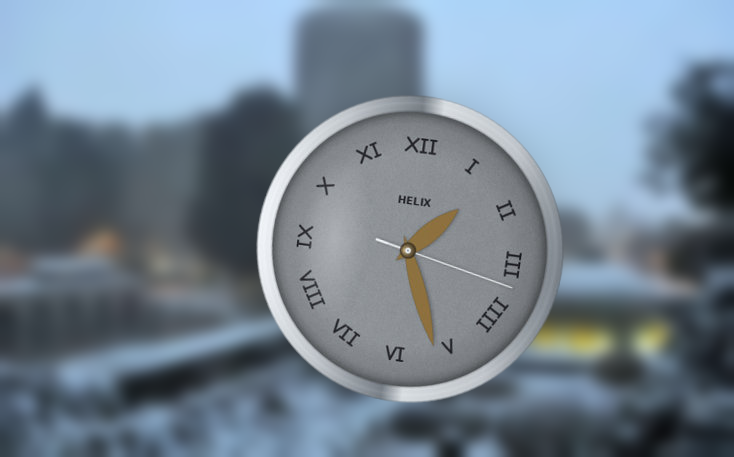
1:26:17
